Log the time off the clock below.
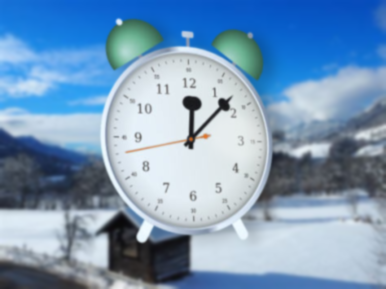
12:07:43
